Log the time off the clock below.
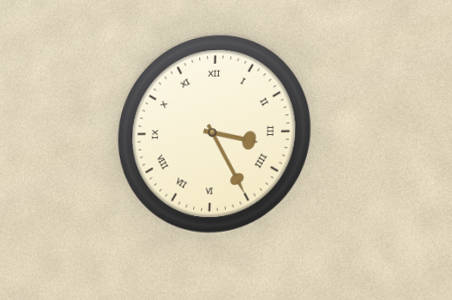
3:25
